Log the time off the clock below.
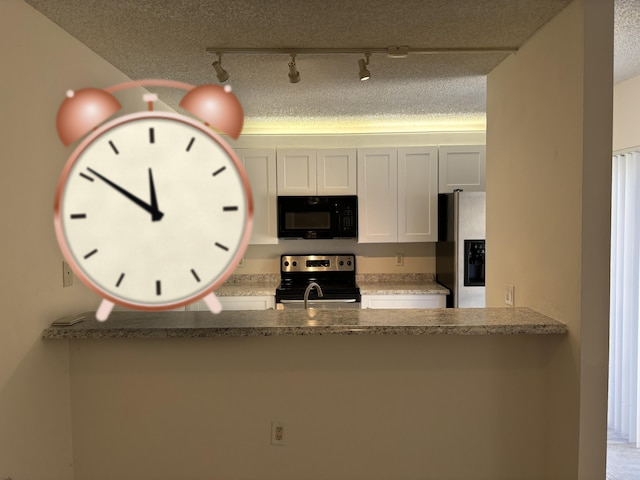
11:51
